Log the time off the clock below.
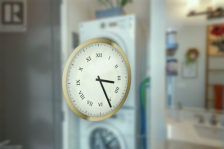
3:26
